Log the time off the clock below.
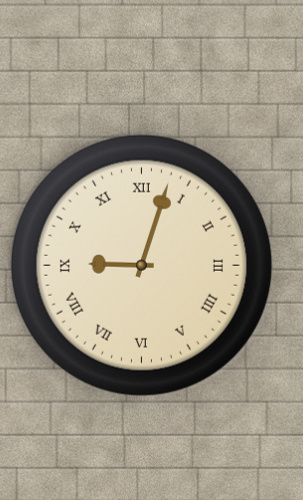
9:03
